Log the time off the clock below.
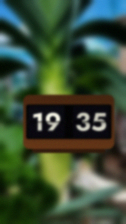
19:35
